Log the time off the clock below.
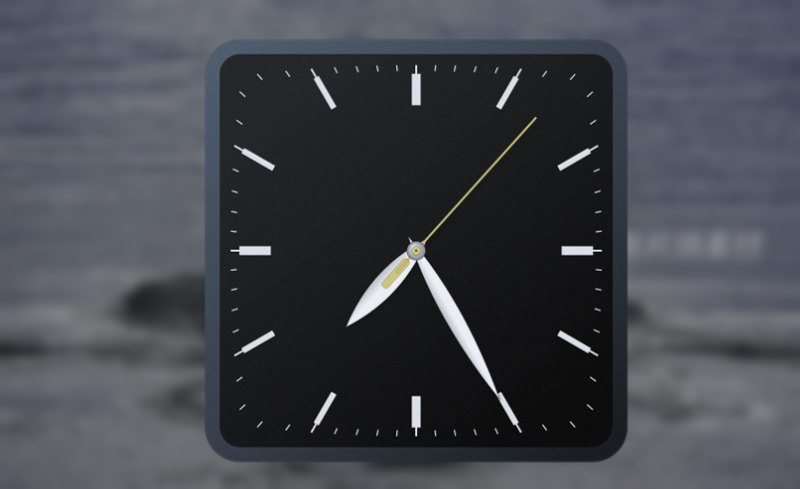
7:25:07
